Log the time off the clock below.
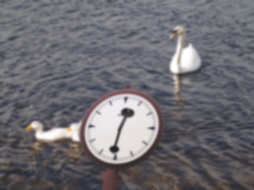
12:31
